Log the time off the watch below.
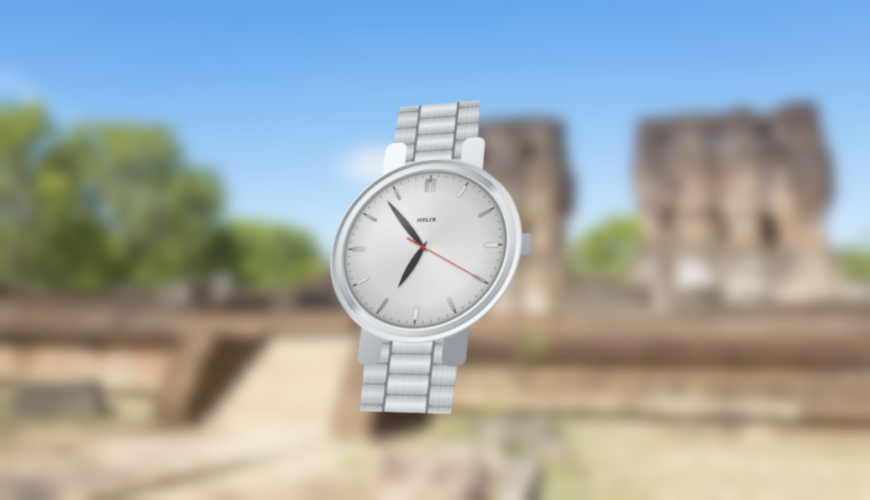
6:53:20
